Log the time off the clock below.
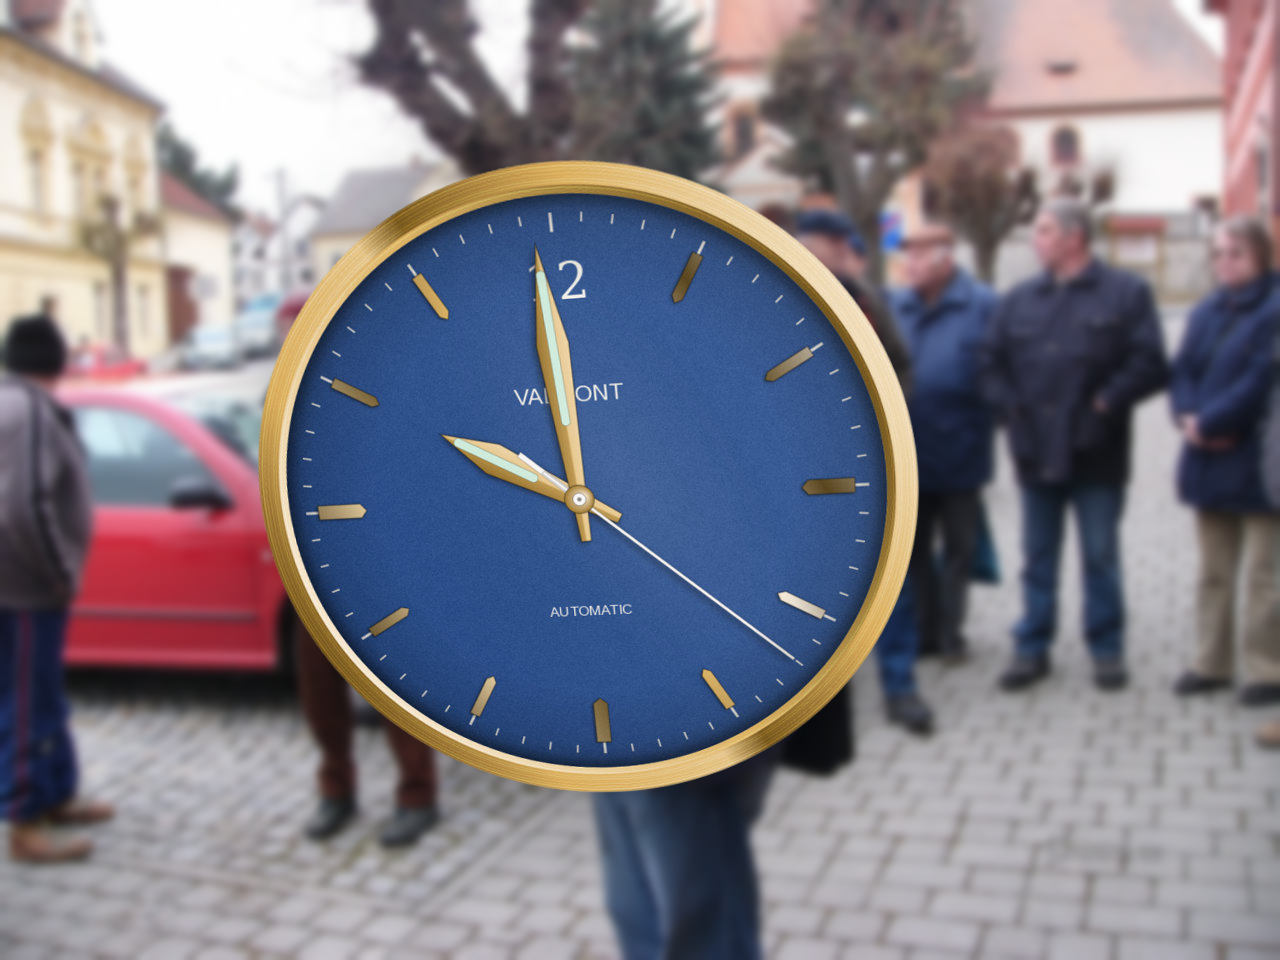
9:59:22
